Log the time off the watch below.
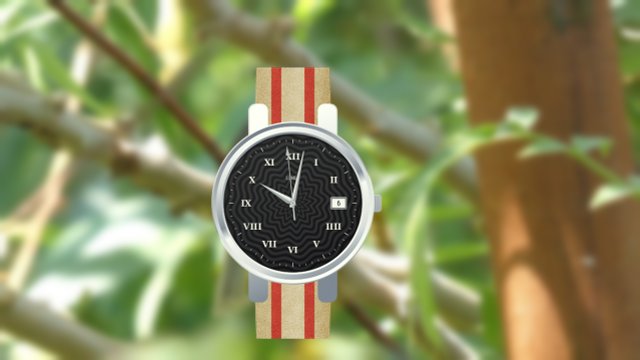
10:01:59
